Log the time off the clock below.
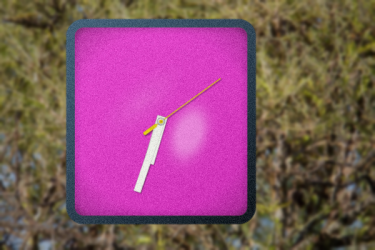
6:33:09
